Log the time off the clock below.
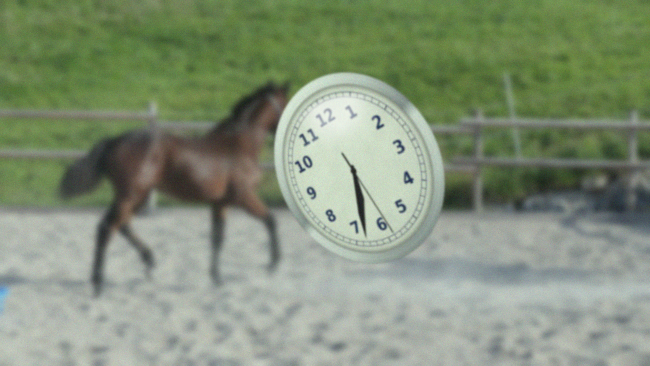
6:33:29
